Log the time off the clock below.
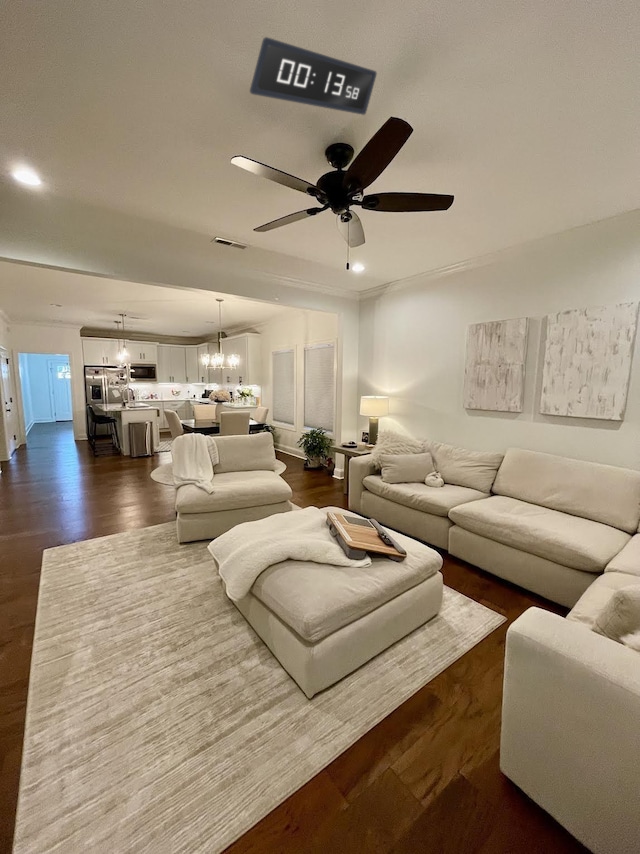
0:13:58
